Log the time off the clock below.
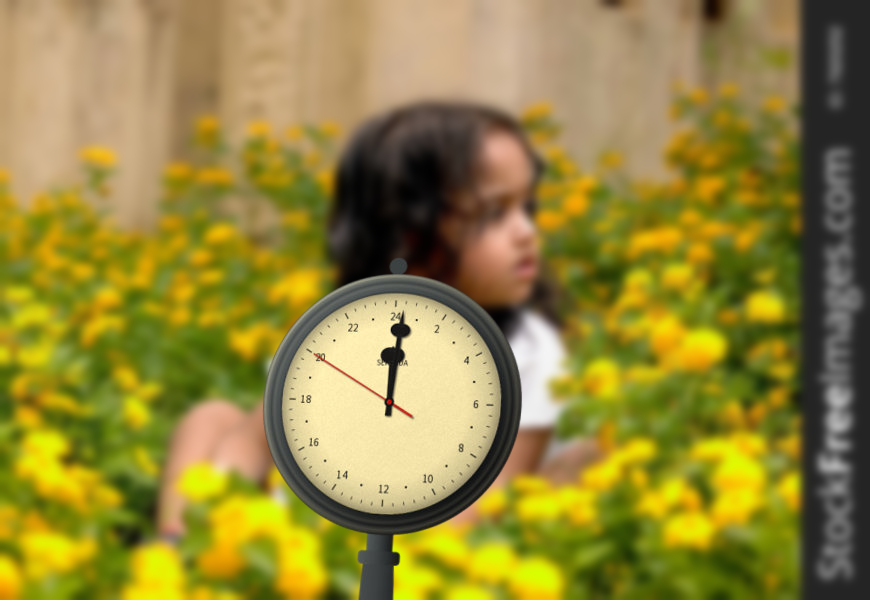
0:00:50
